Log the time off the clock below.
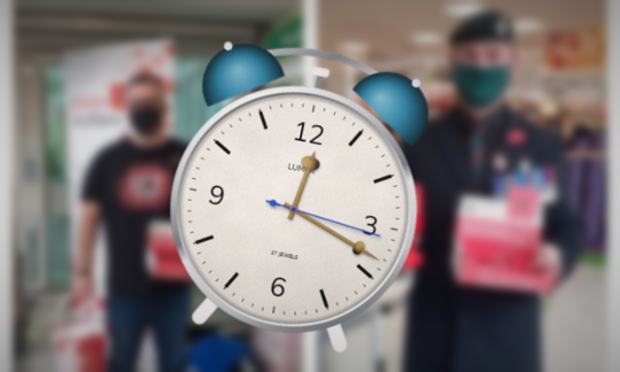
12:18:16
